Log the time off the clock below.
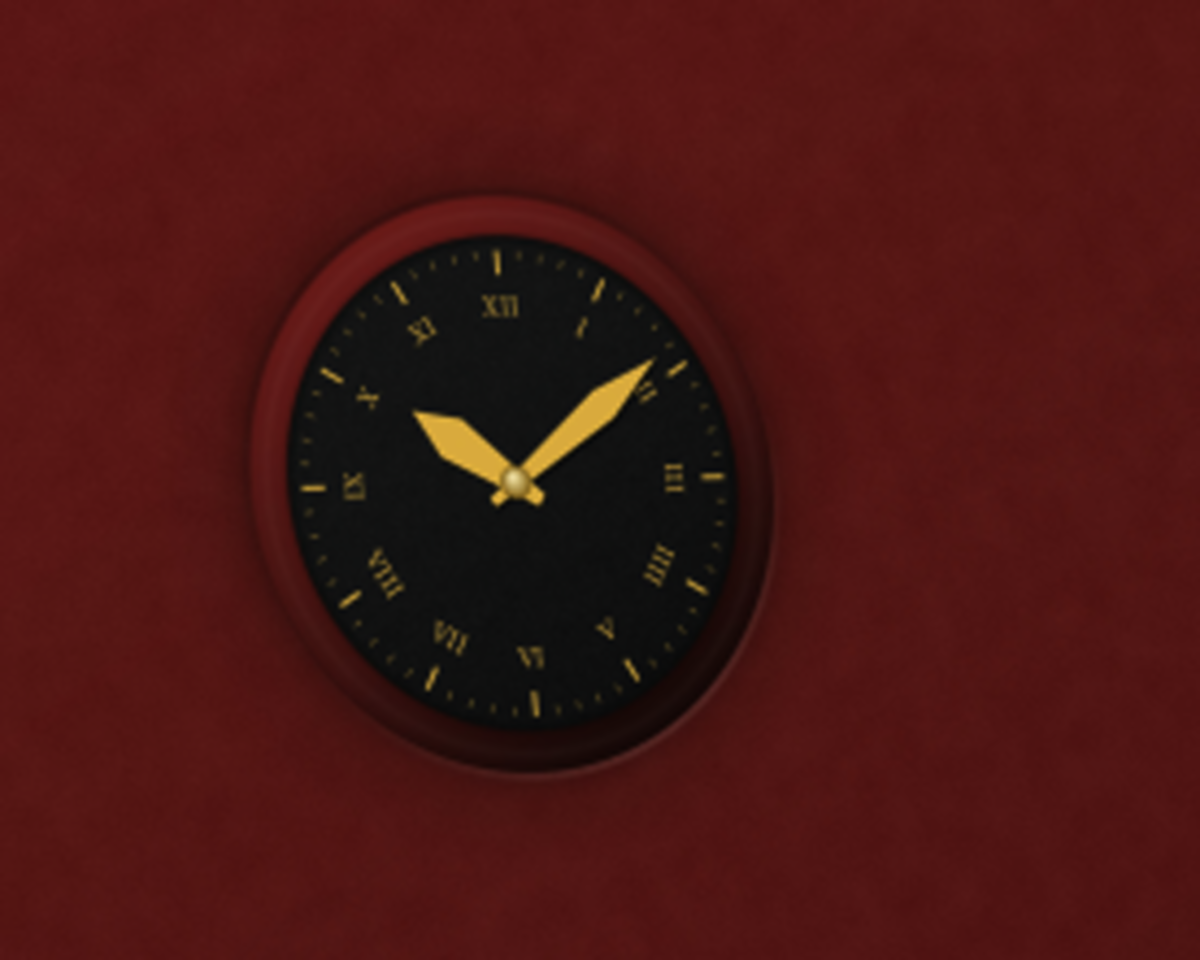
10:09
